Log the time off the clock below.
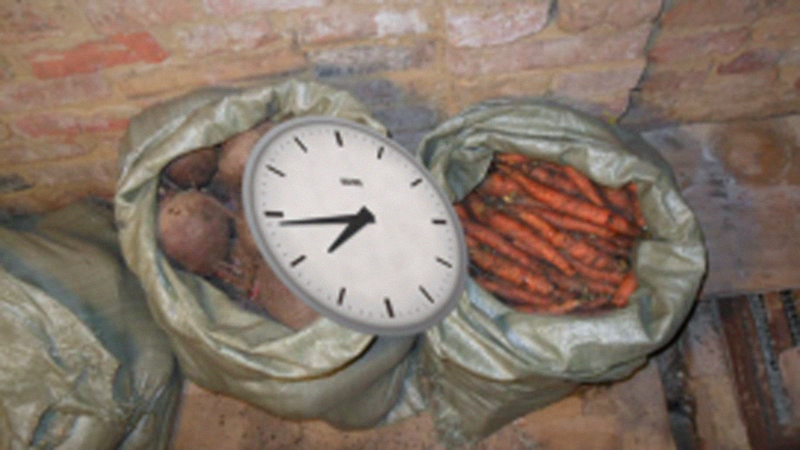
7:44
